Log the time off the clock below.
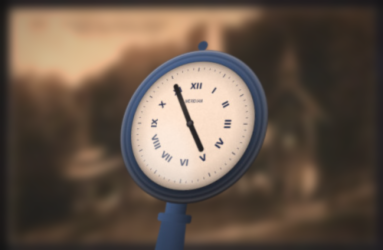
4:55
